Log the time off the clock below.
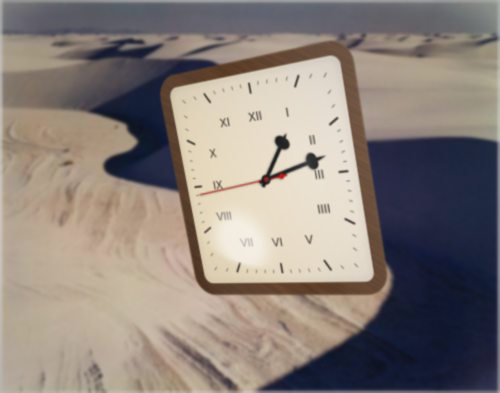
1:12:44
